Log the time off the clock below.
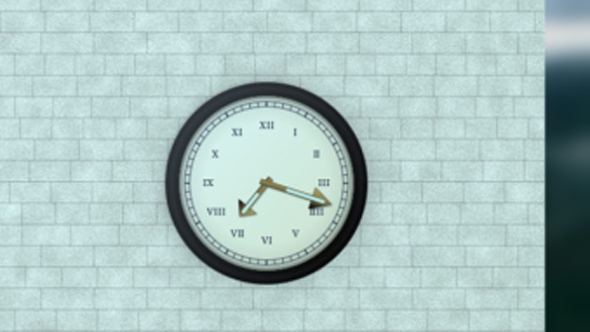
7:18
